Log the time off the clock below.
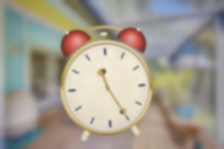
11:25
